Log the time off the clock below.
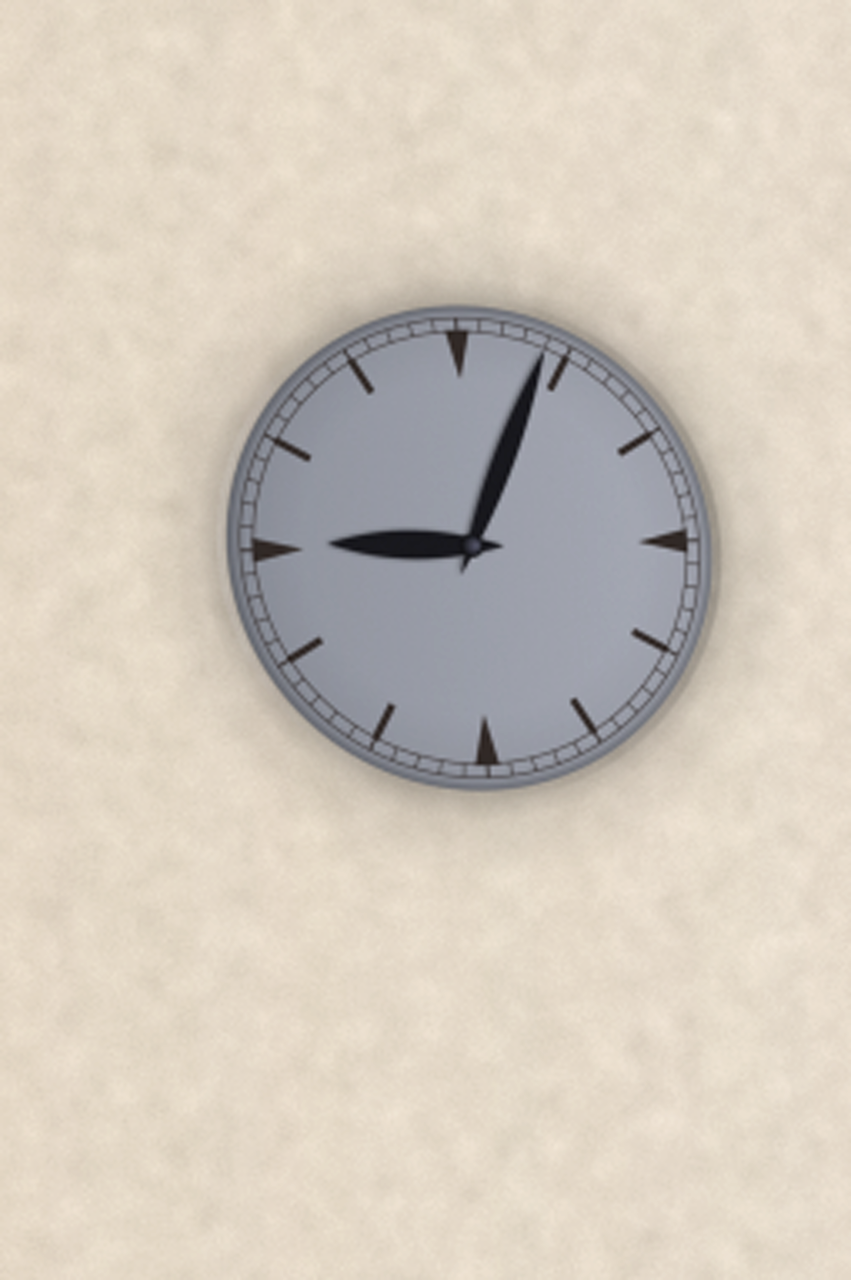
9:04
